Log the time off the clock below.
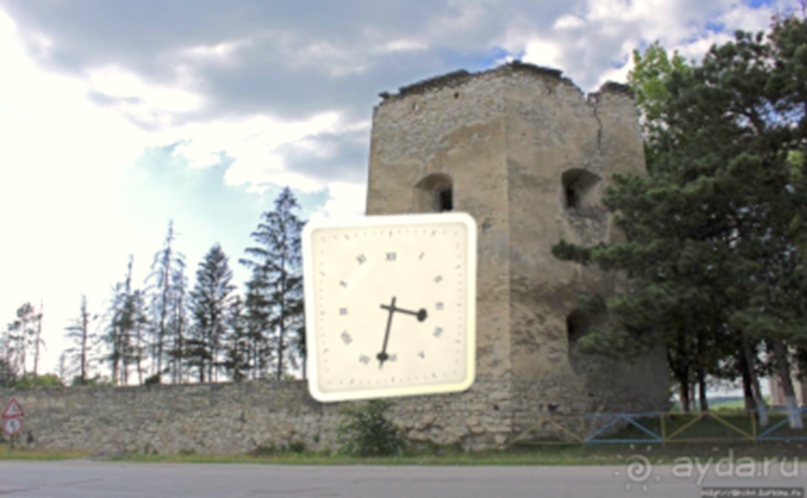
3:32
